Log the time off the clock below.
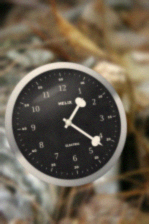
1:22
